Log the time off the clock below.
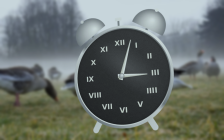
3:03
